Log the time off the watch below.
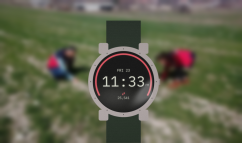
11:33
